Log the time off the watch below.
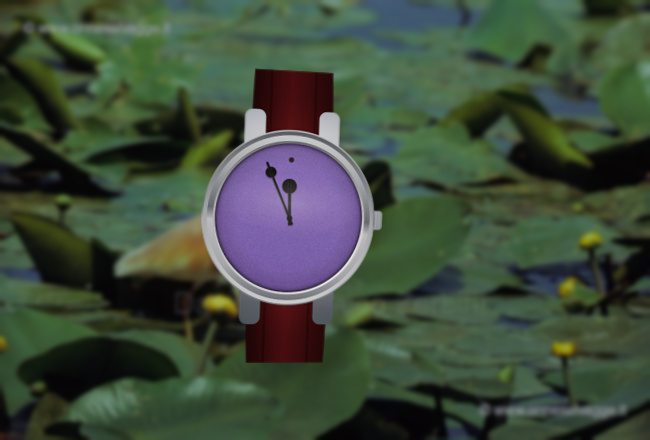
11:56
